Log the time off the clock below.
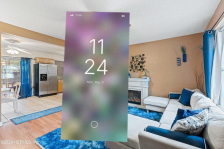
11:24
